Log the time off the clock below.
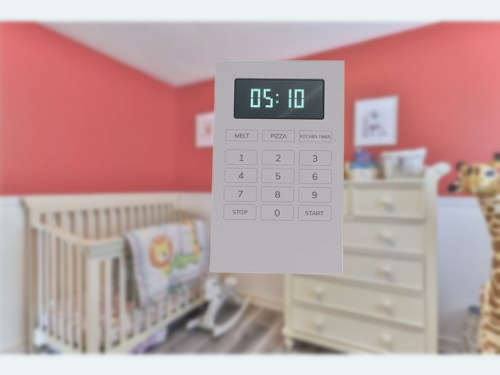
5:10
